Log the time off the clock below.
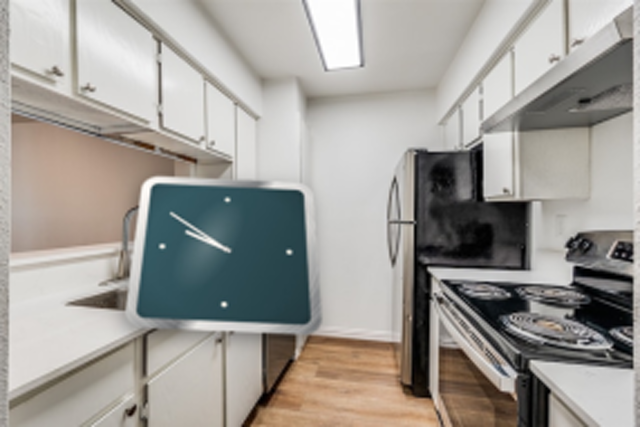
9:51
